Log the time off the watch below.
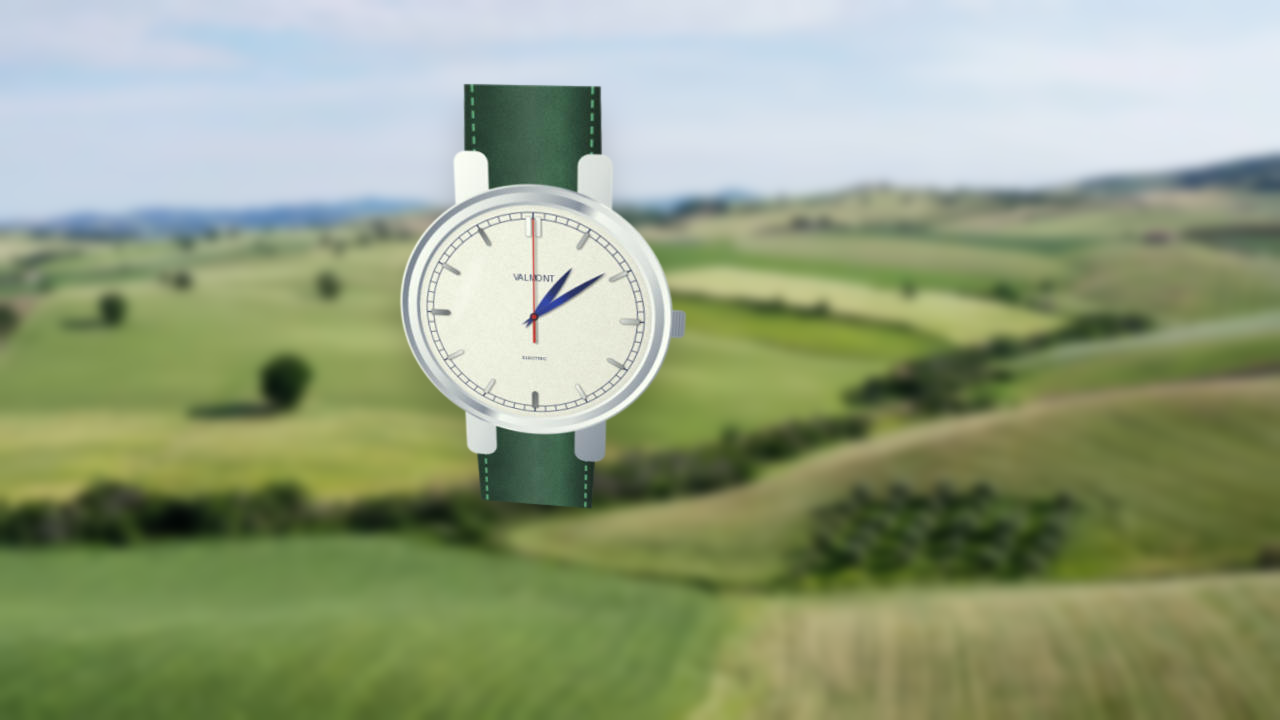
1:09:00
